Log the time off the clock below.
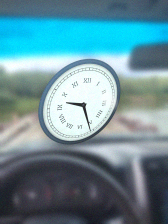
9:26
